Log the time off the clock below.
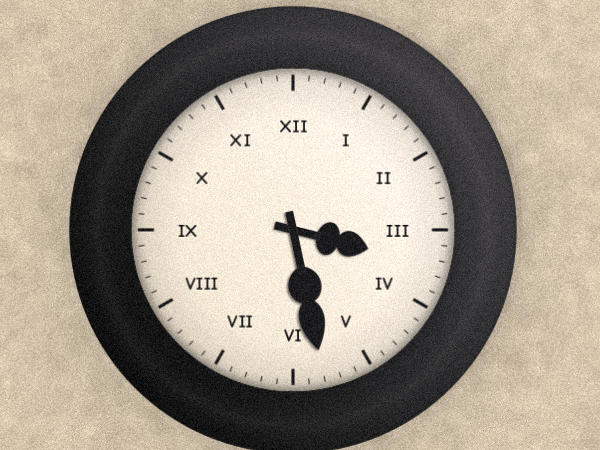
3:28
